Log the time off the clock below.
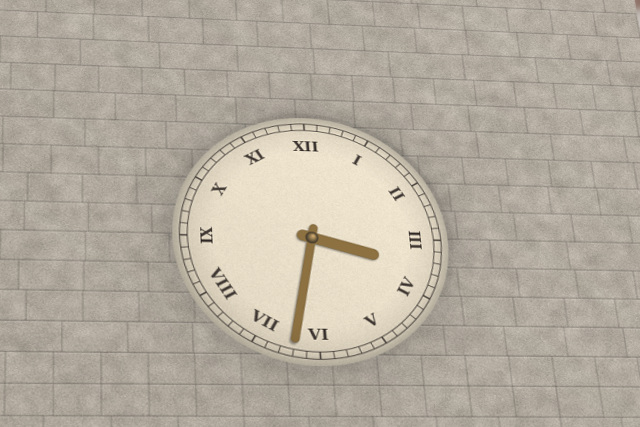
3:32
